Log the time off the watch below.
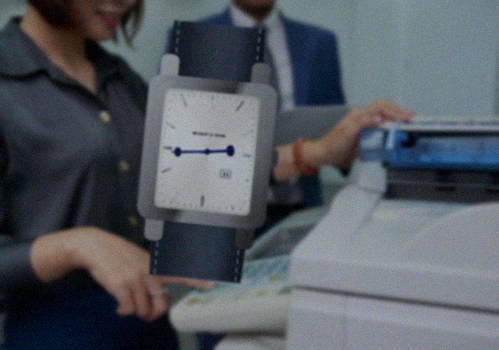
2:44
